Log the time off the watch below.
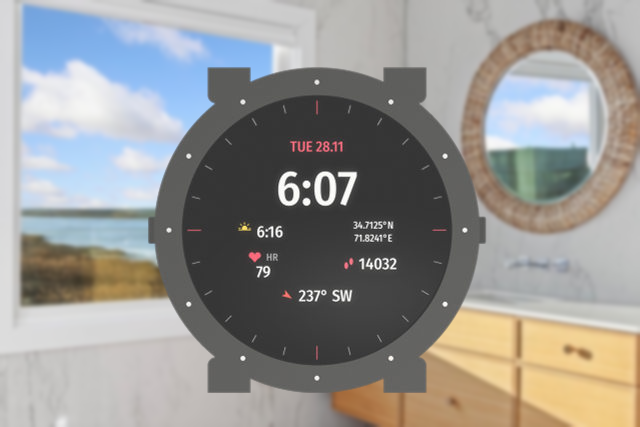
6:07
